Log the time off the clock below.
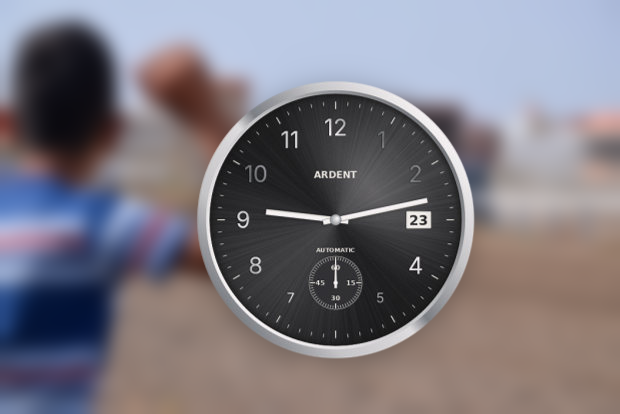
9:13
